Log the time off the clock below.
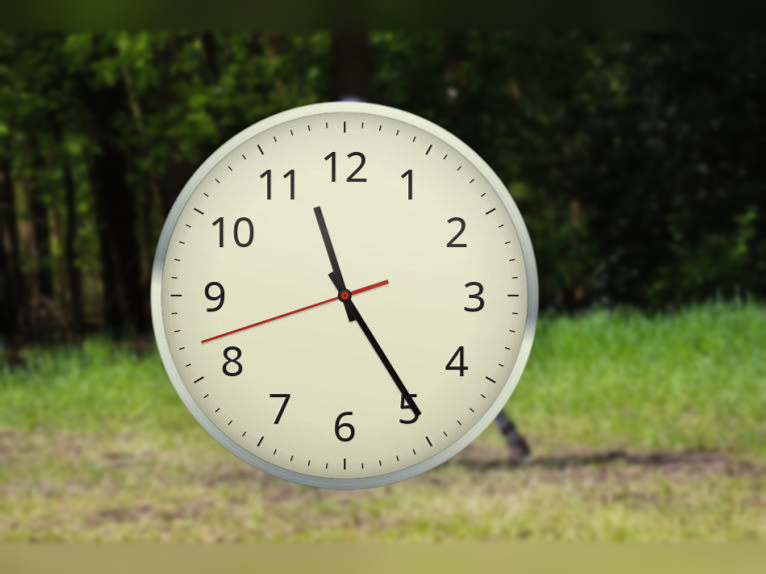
11:24:42
